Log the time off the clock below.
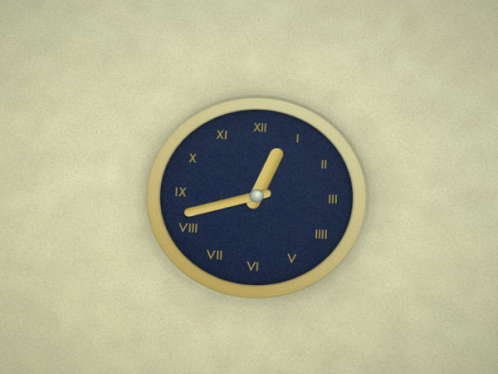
12:42
